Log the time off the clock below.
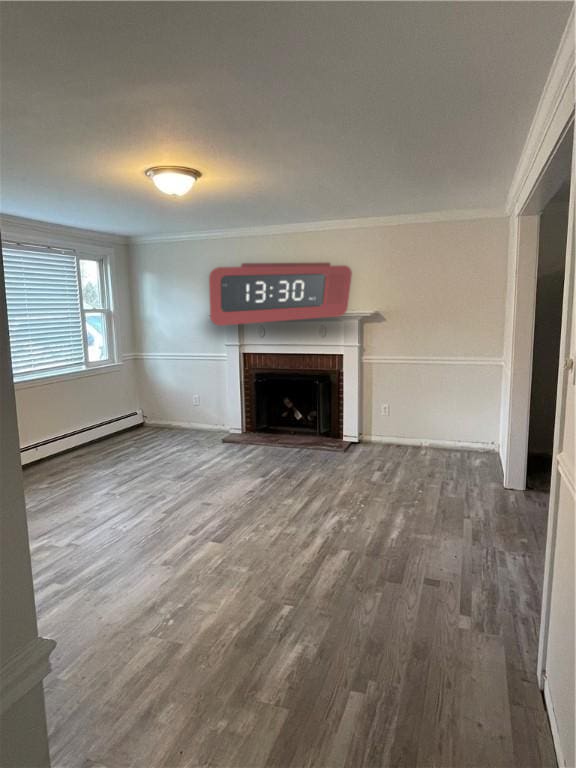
13:30
